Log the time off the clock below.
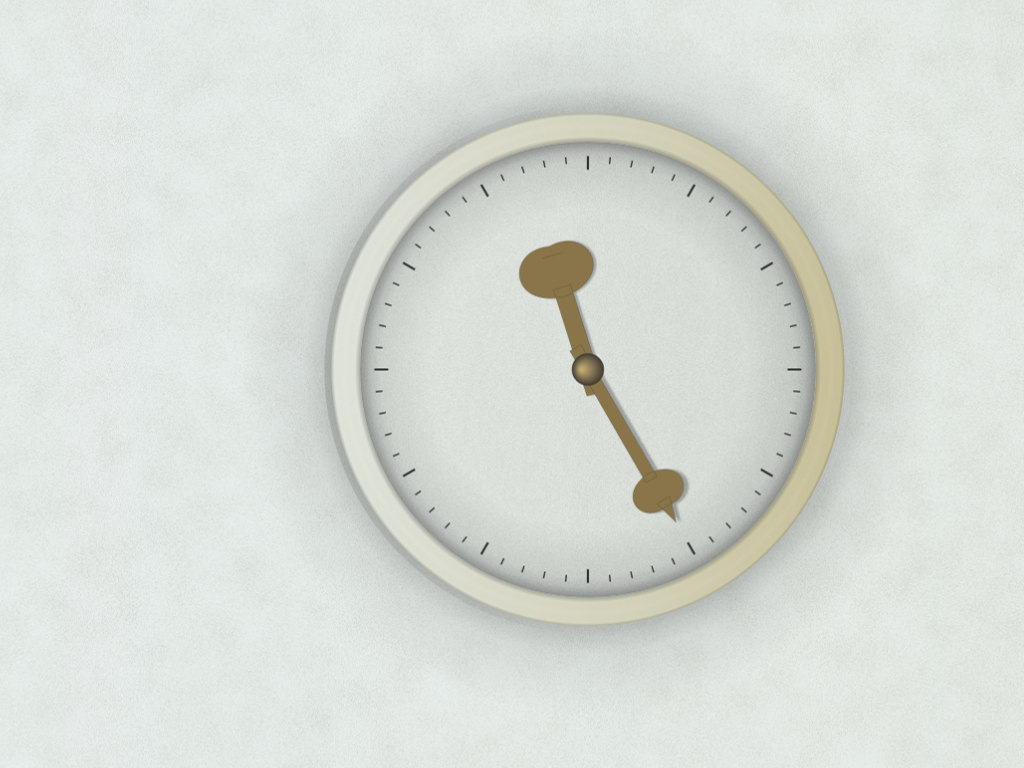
11:25
